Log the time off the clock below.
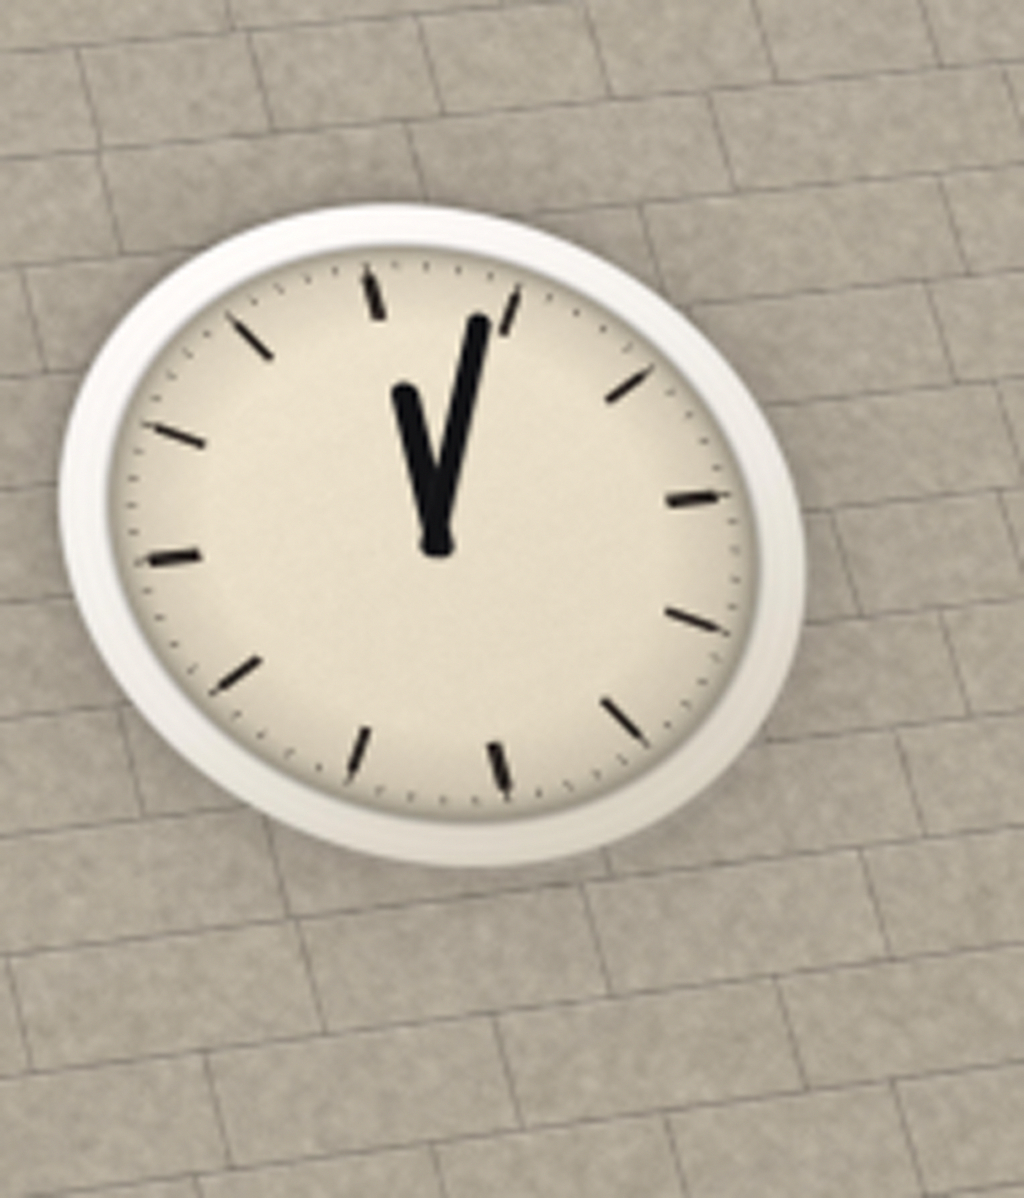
12:04
